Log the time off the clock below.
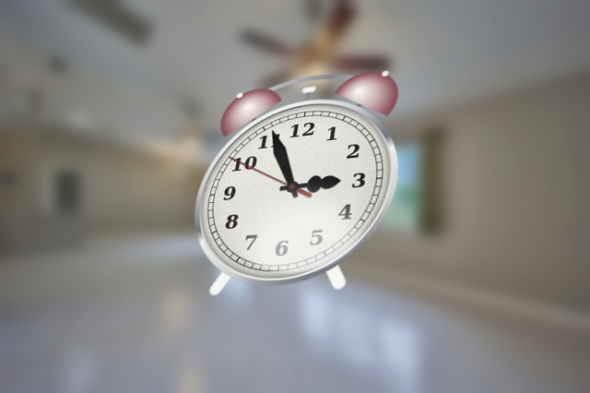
2:55:50
